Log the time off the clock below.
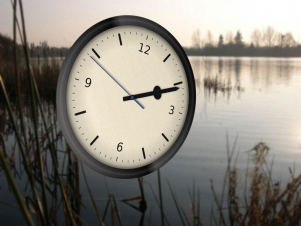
2:10:49
